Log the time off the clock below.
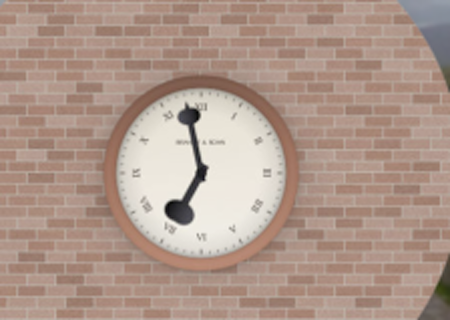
6:58
